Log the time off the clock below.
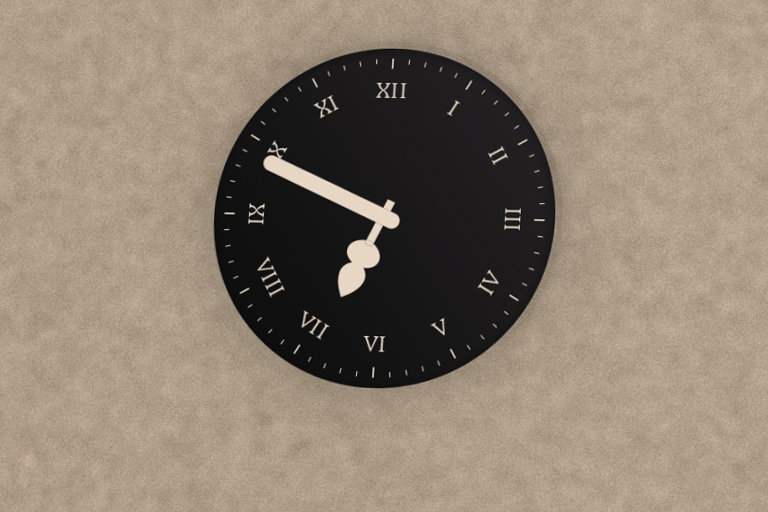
6:49
